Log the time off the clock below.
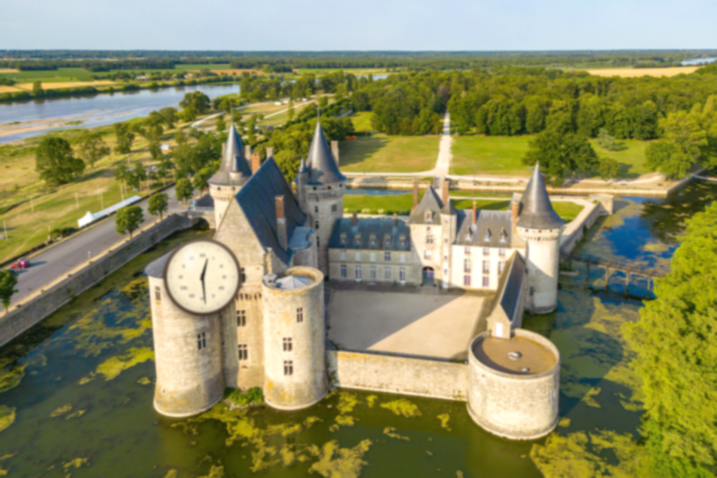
12:29
